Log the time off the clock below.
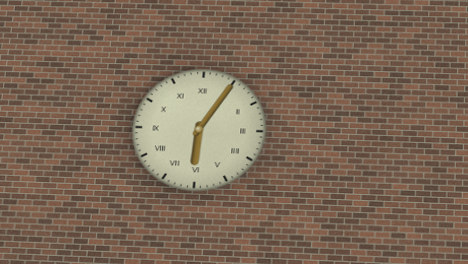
6:05
